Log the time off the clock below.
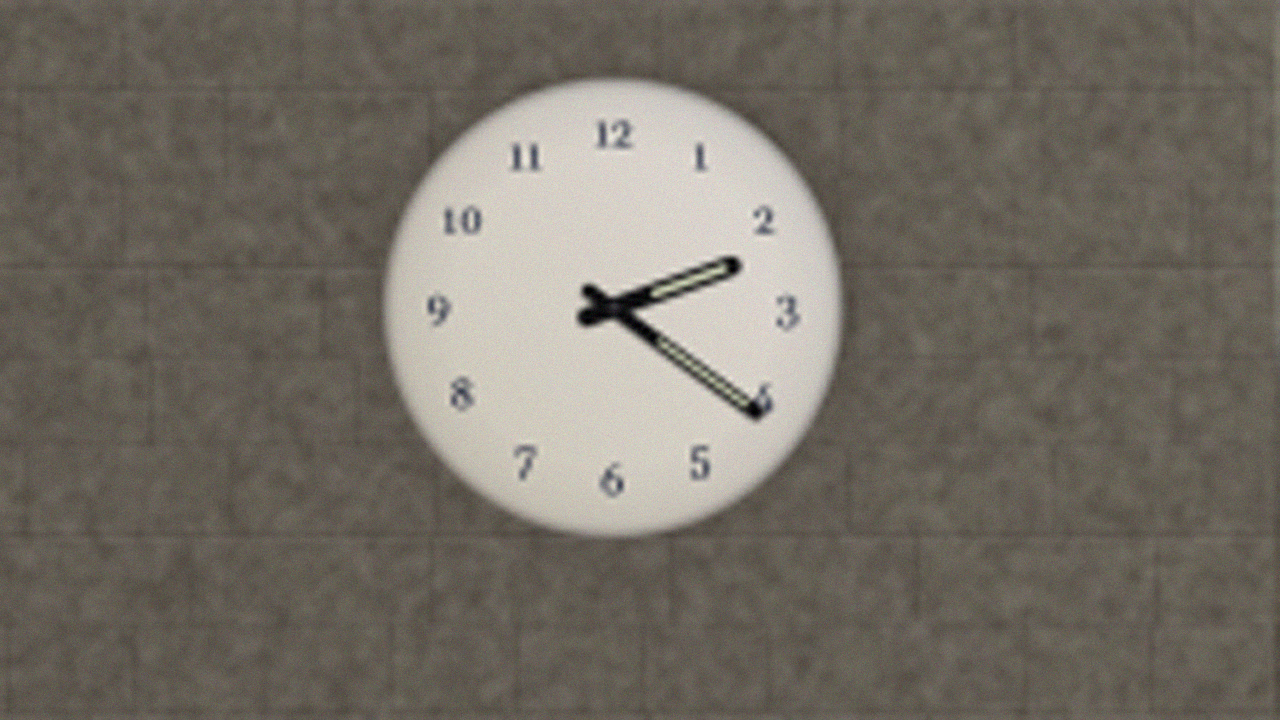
2:21
